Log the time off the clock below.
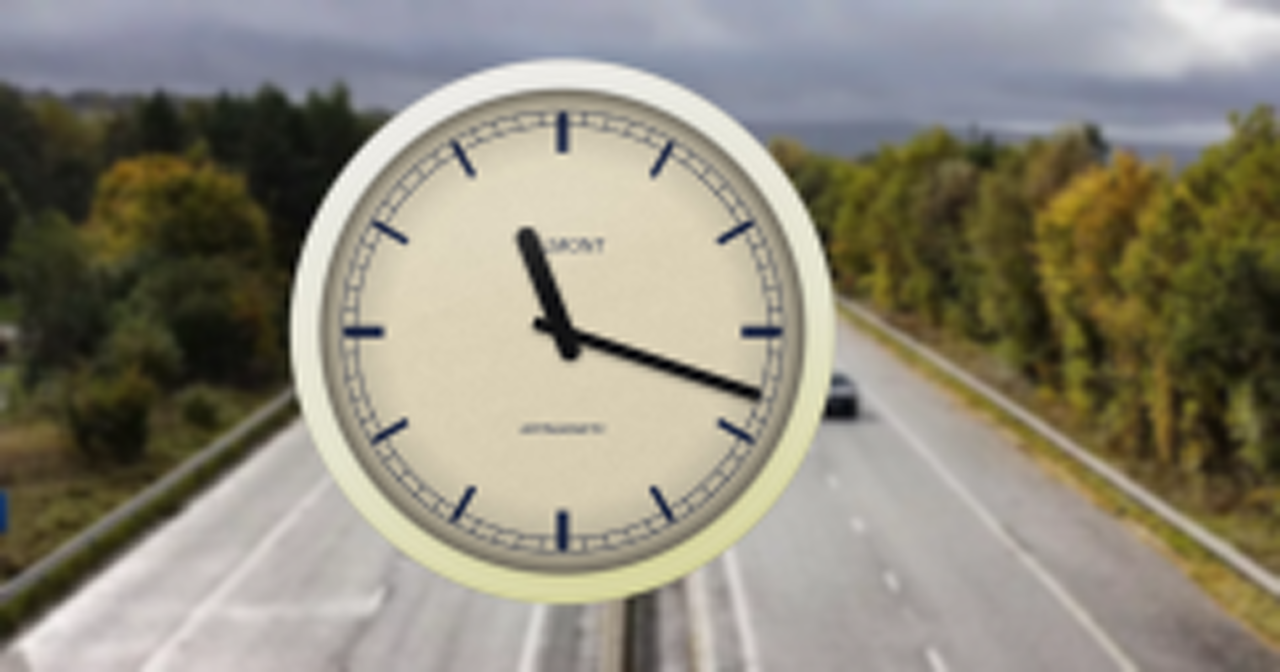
11:18
